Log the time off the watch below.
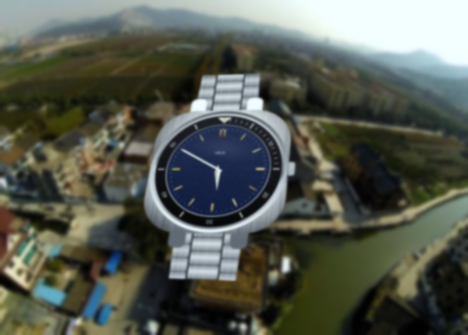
5:50
